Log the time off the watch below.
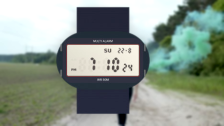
7:10:24
